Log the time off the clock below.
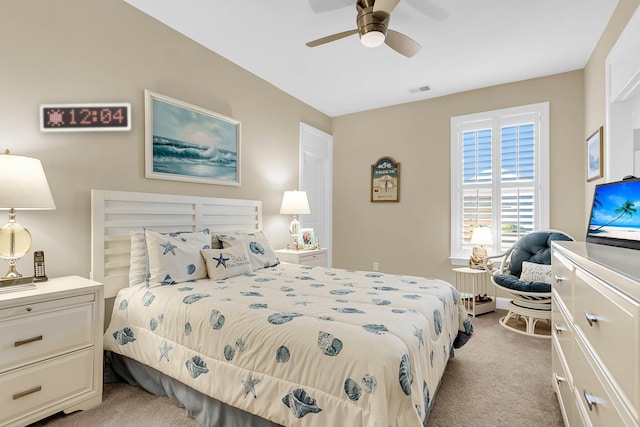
12:04
